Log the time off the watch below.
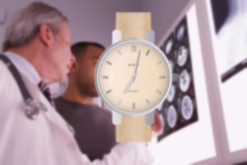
7:02
